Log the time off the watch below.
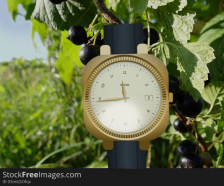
11:44
